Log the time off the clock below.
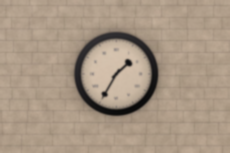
1:35
